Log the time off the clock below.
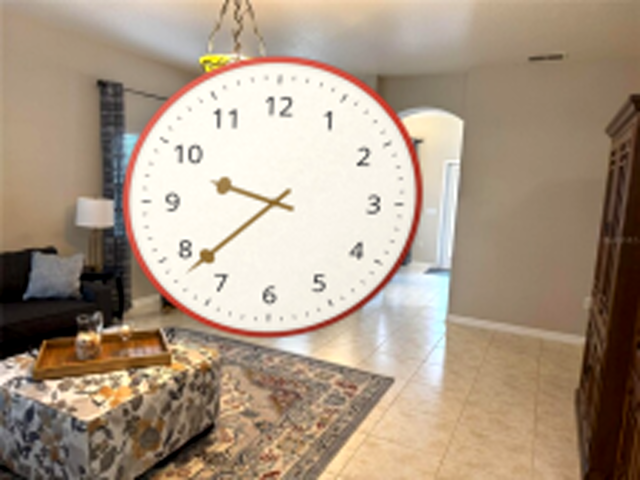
9:38
